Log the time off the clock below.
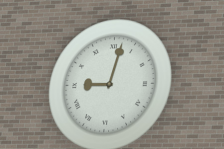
9:02
